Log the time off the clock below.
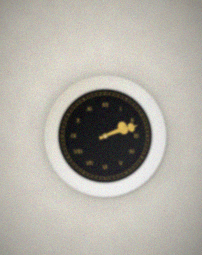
2:12
